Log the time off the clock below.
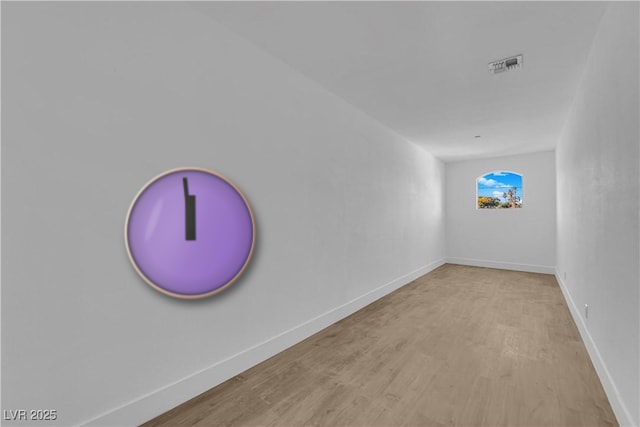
11:59
